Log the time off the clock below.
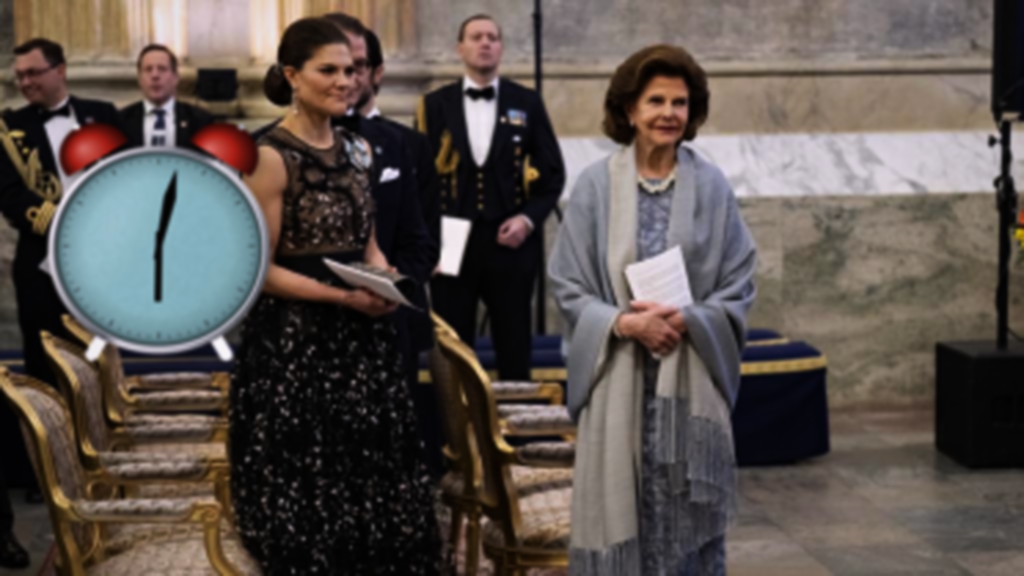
6:02
